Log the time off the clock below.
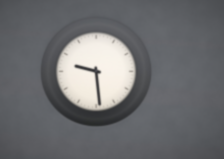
9:29
